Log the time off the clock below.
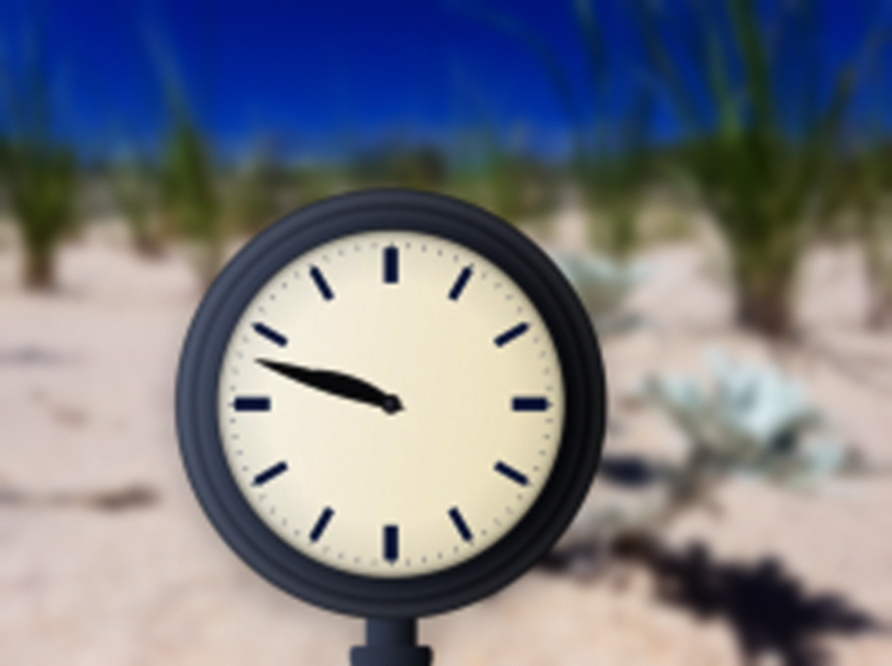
9:48
